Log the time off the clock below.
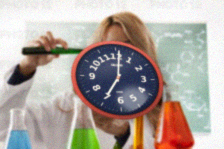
7:01
